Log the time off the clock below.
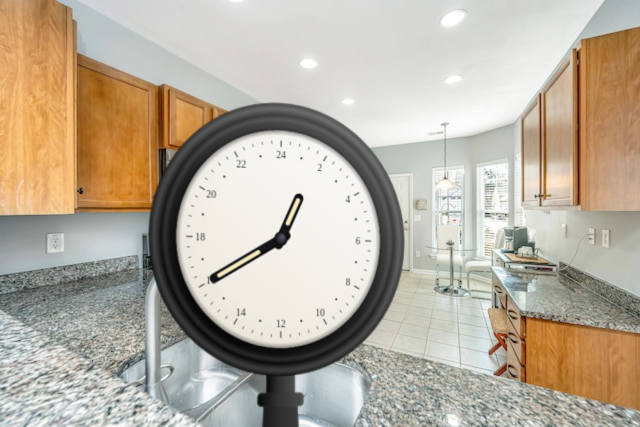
1:40
